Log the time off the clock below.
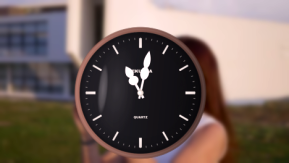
11:02
